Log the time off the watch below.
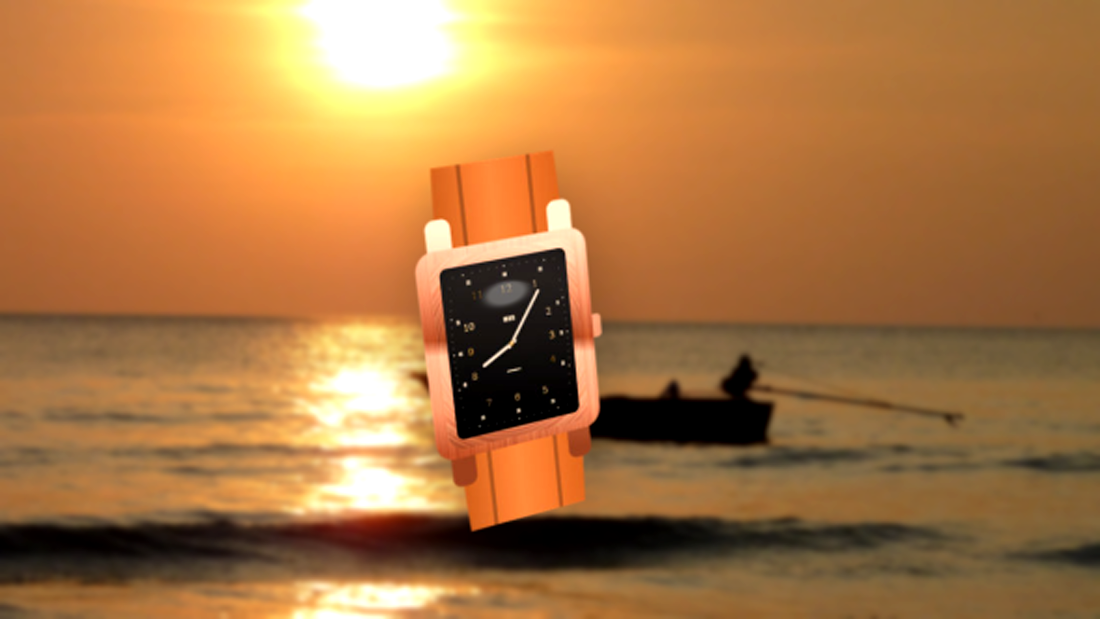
8:06
